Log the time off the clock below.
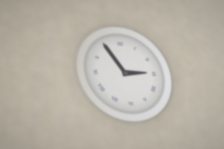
2:55
